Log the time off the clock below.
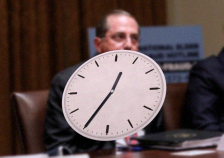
12:35
